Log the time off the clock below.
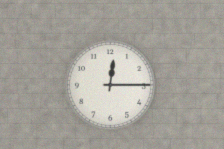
12:15
